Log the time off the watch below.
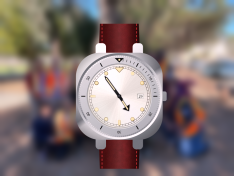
4:54
